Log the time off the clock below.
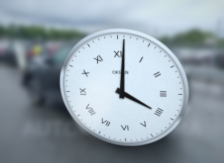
4:01
